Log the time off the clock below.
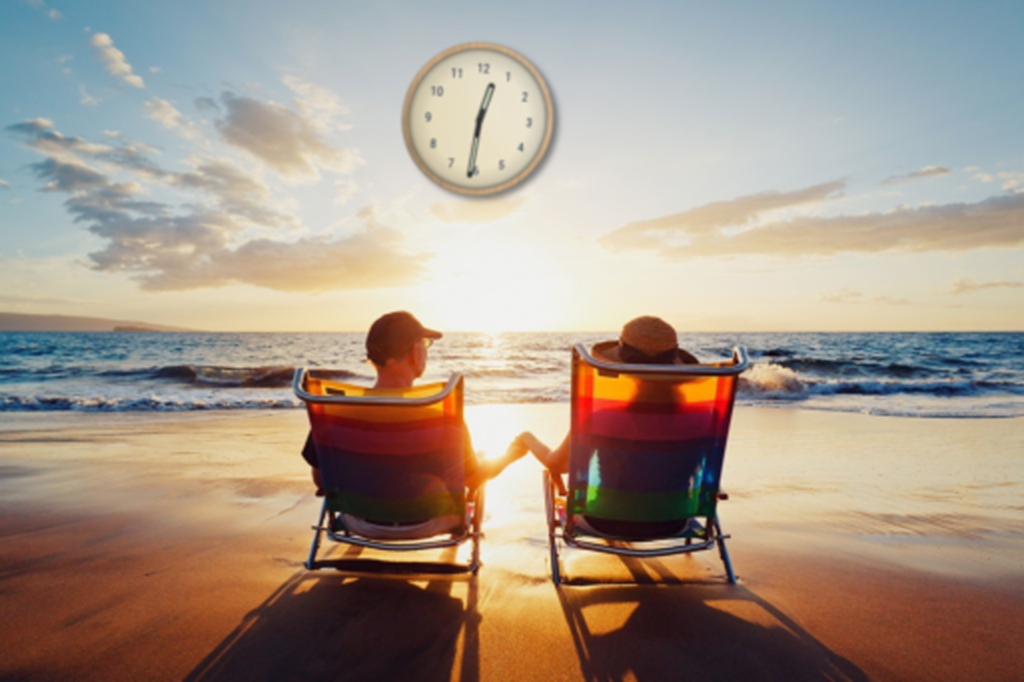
12:31
